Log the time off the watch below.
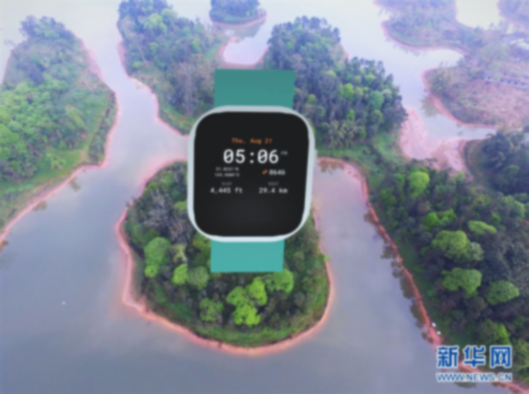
5:06
